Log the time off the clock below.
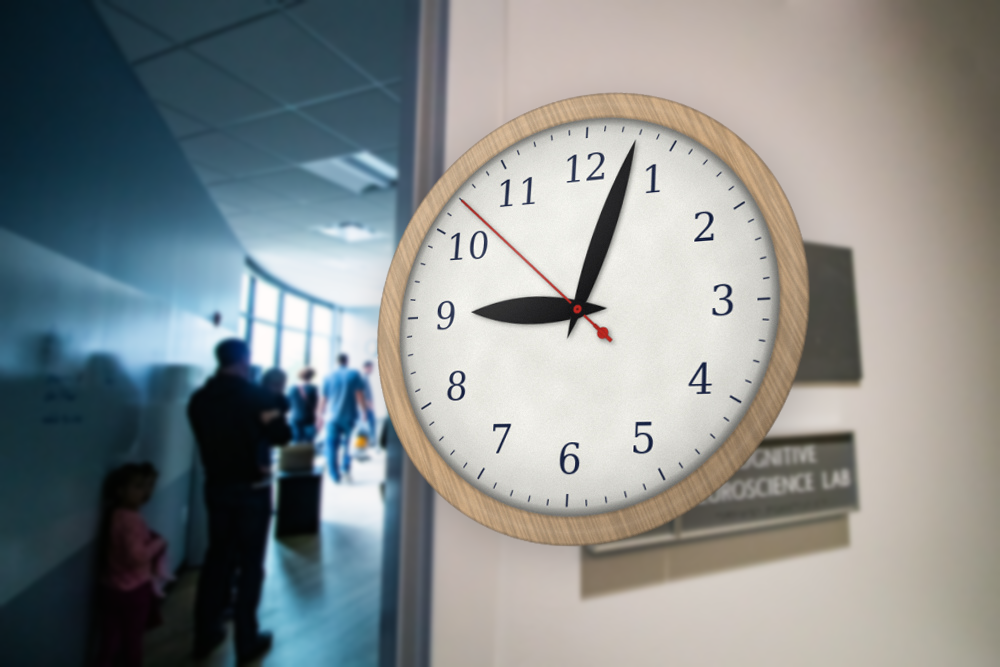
9:02:52
